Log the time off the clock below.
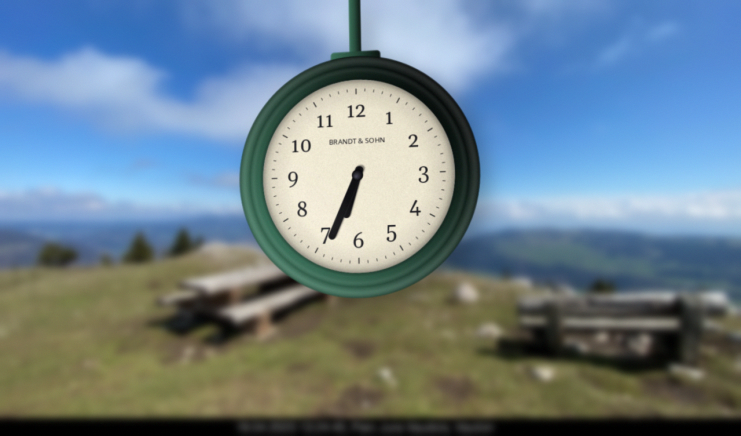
6:34
